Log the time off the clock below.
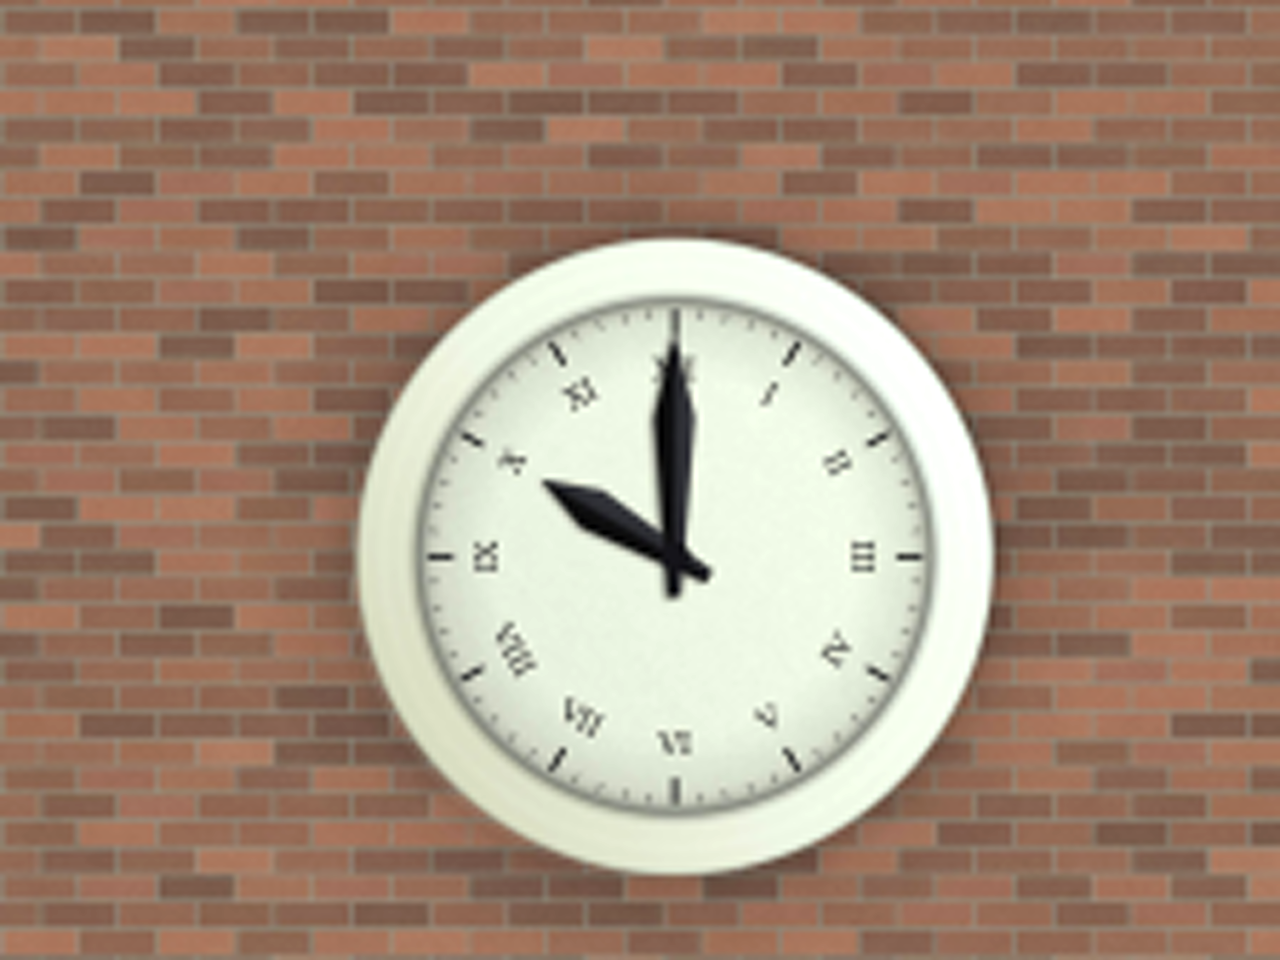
10:00
